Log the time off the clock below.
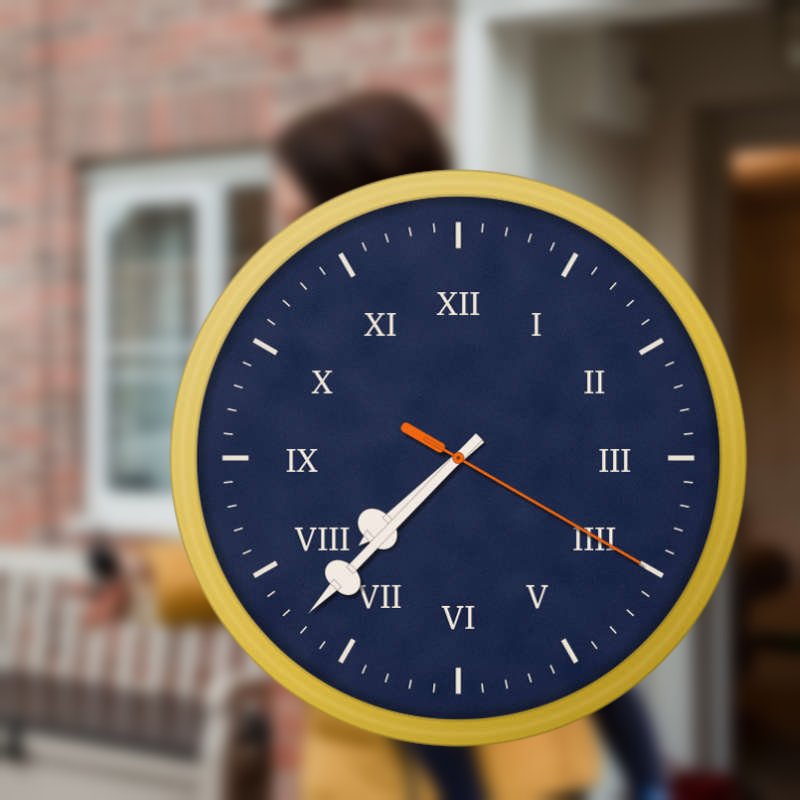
7:37:20
